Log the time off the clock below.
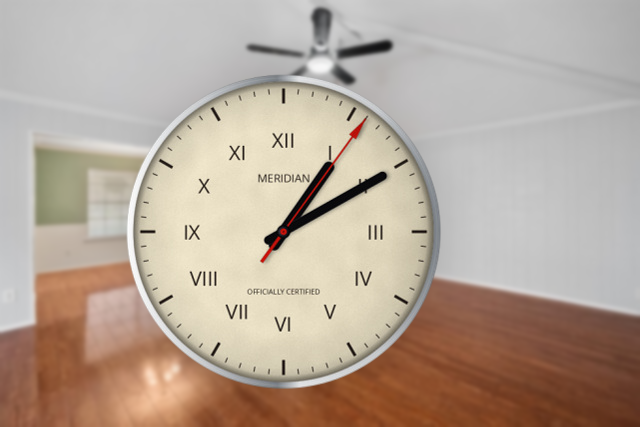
1:10:06
